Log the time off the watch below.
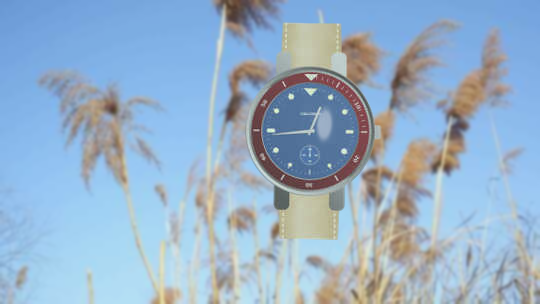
12:44
